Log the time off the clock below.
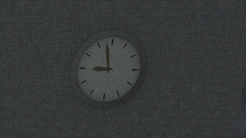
8:58
